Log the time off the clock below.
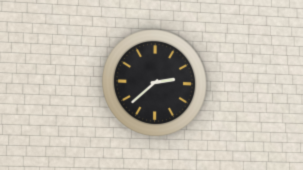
2:38
